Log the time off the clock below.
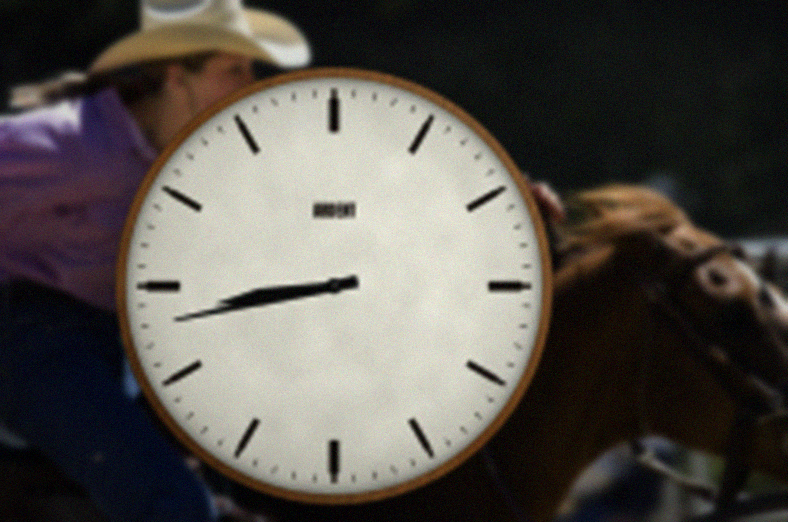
8:43
